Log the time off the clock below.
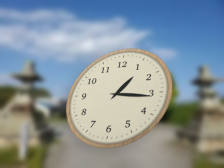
1:16
